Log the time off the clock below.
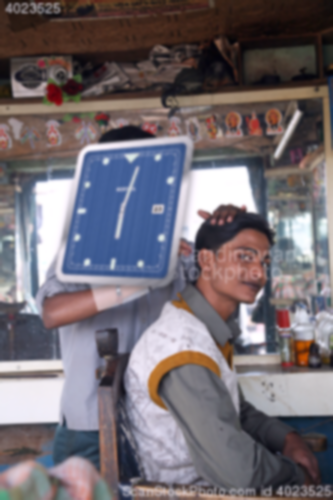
6:02
